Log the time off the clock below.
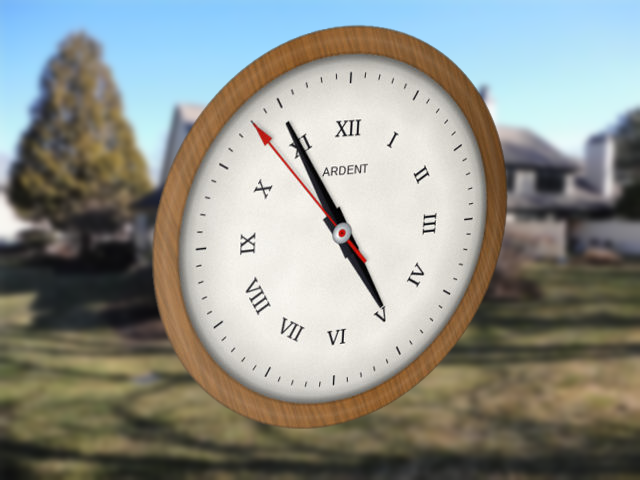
4:54:53
